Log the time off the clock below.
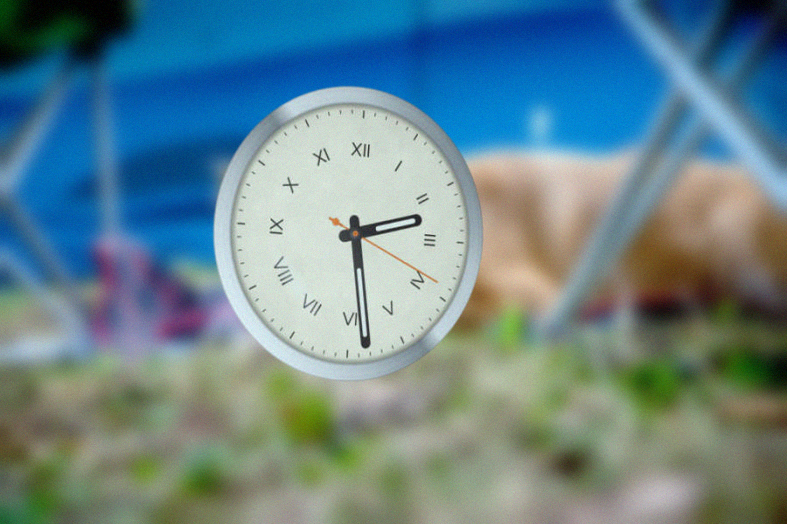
2:28:19
